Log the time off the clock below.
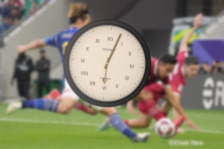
6:03
